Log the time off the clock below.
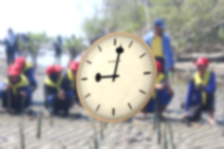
9:02
